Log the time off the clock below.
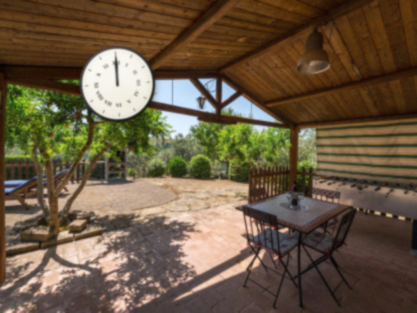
12:00
